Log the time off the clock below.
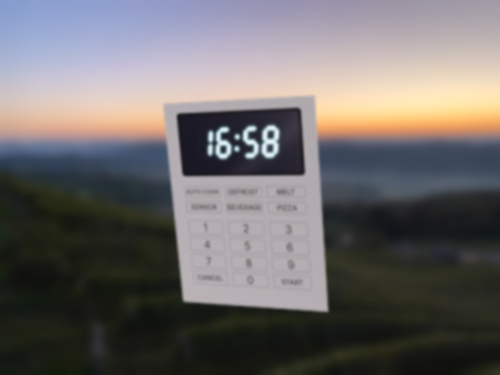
16:58
